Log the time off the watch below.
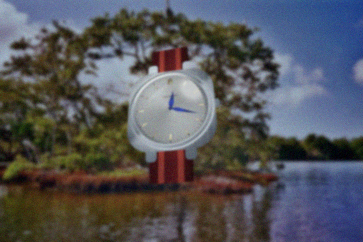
12:18
